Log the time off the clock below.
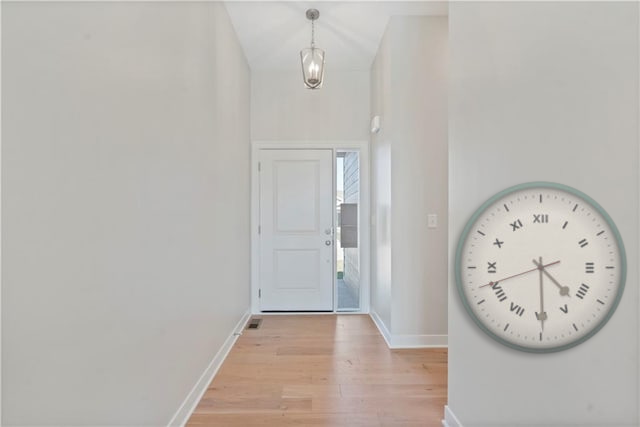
4:29:42
